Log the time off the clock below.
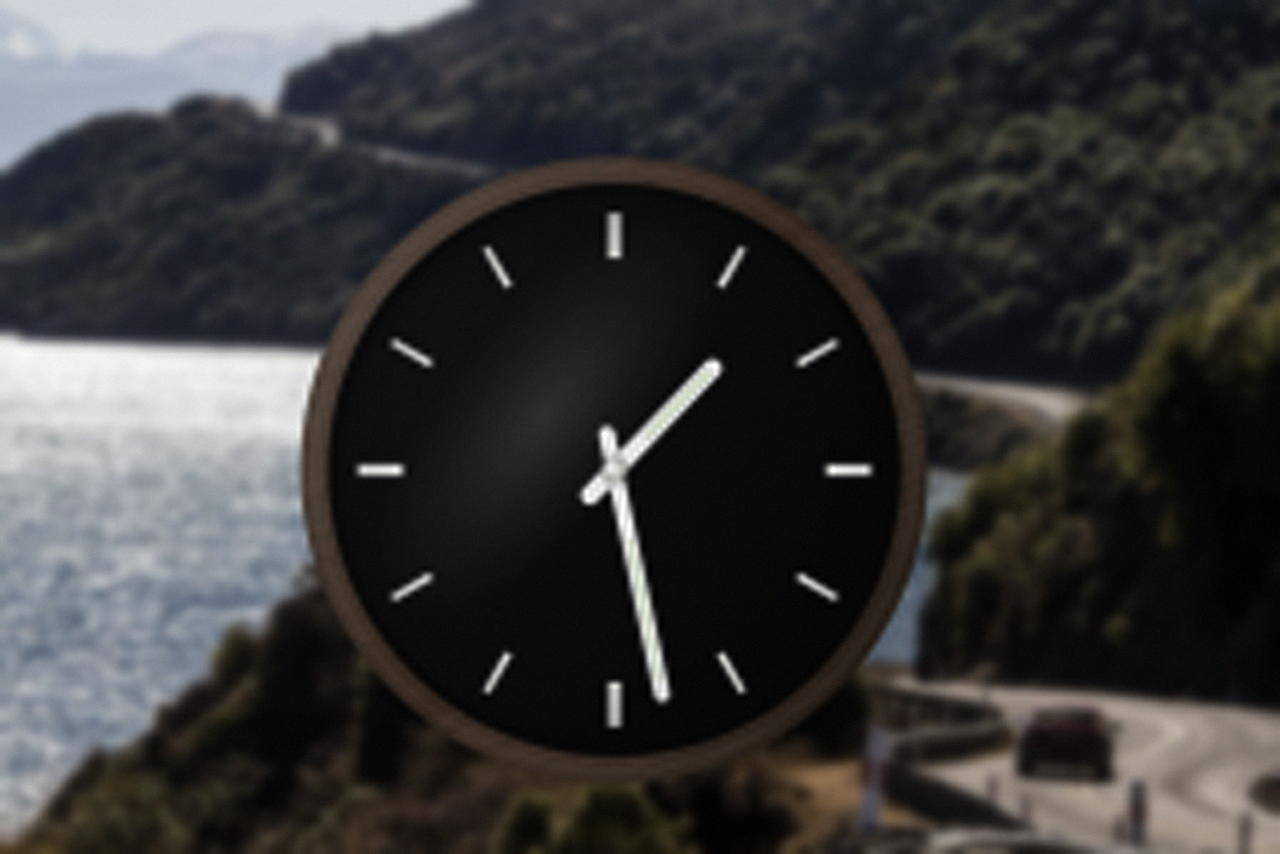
1:28
